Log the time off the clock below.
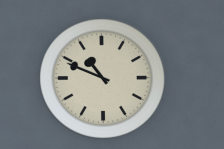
10:49
